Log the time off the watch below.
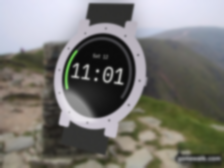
11:01
